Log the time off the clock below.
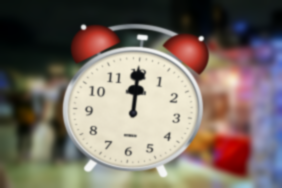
12:00
